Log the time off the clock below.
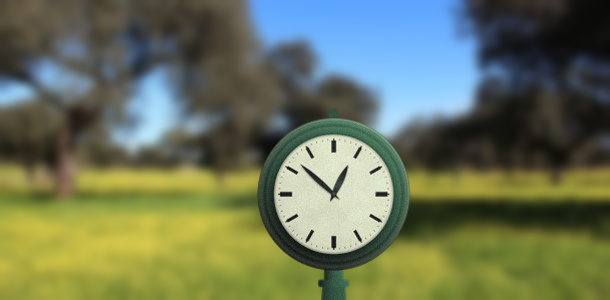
12:52
